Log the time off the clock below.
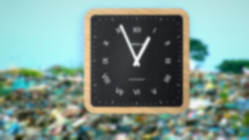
12:56
